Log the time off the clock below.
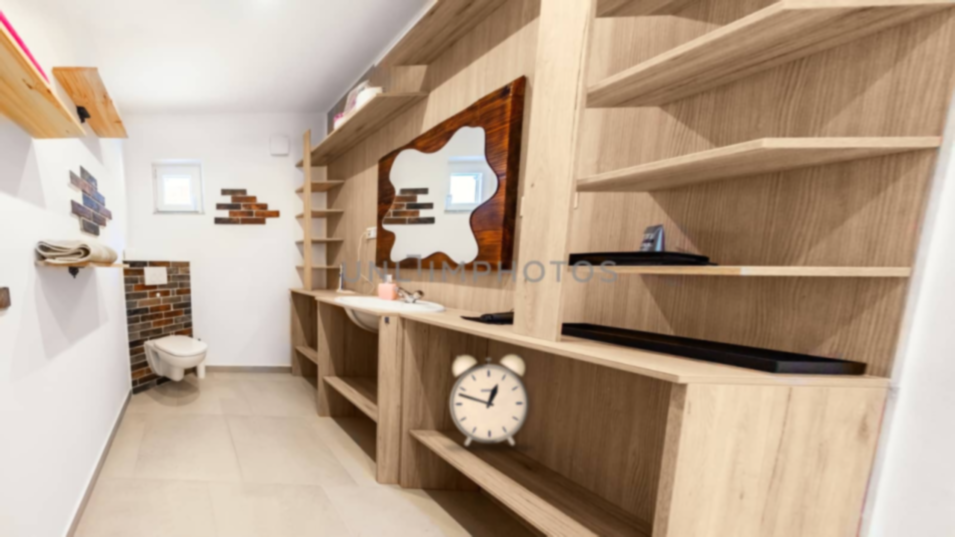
12:48
